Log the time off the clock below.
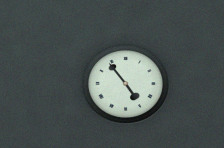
4:54
